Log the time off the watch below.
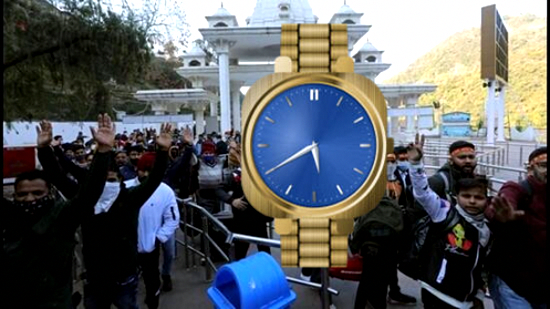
5:40
